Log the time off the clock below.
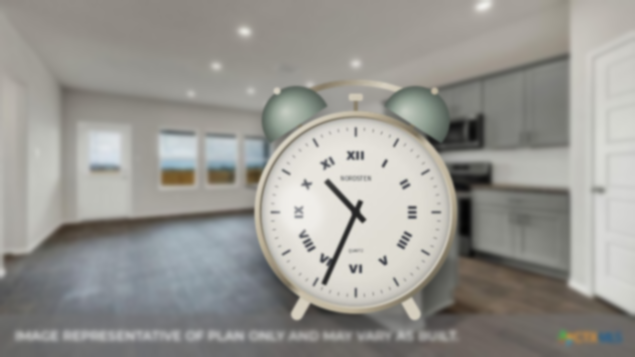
10:34
